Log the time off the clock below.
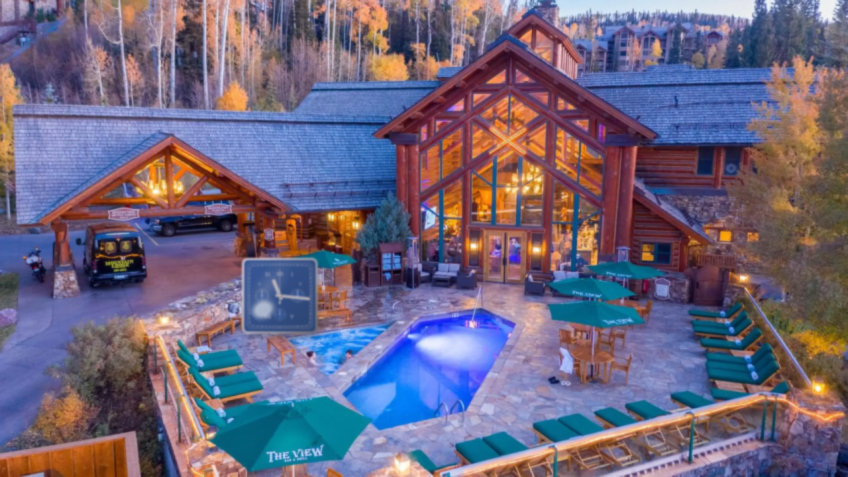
11:16
